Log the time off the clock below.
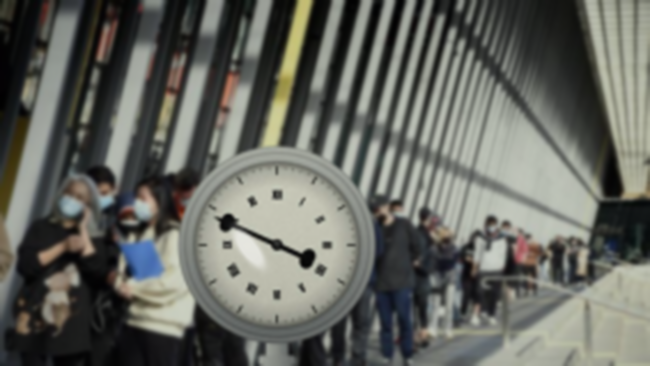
3:49
